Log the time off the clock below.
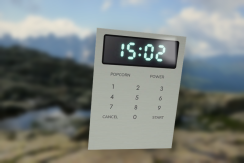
15:02
